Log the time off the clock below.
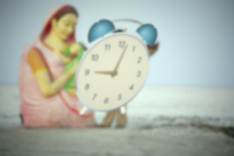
9:02
